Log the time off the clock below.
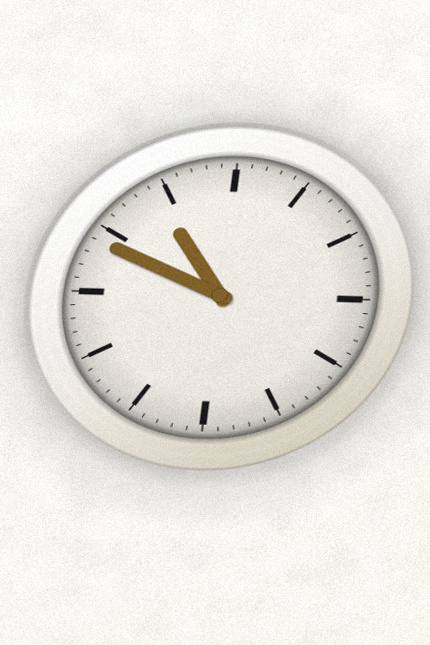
10:49
